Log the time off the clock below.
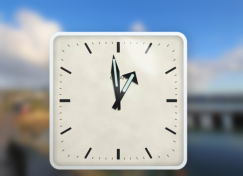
12:59
